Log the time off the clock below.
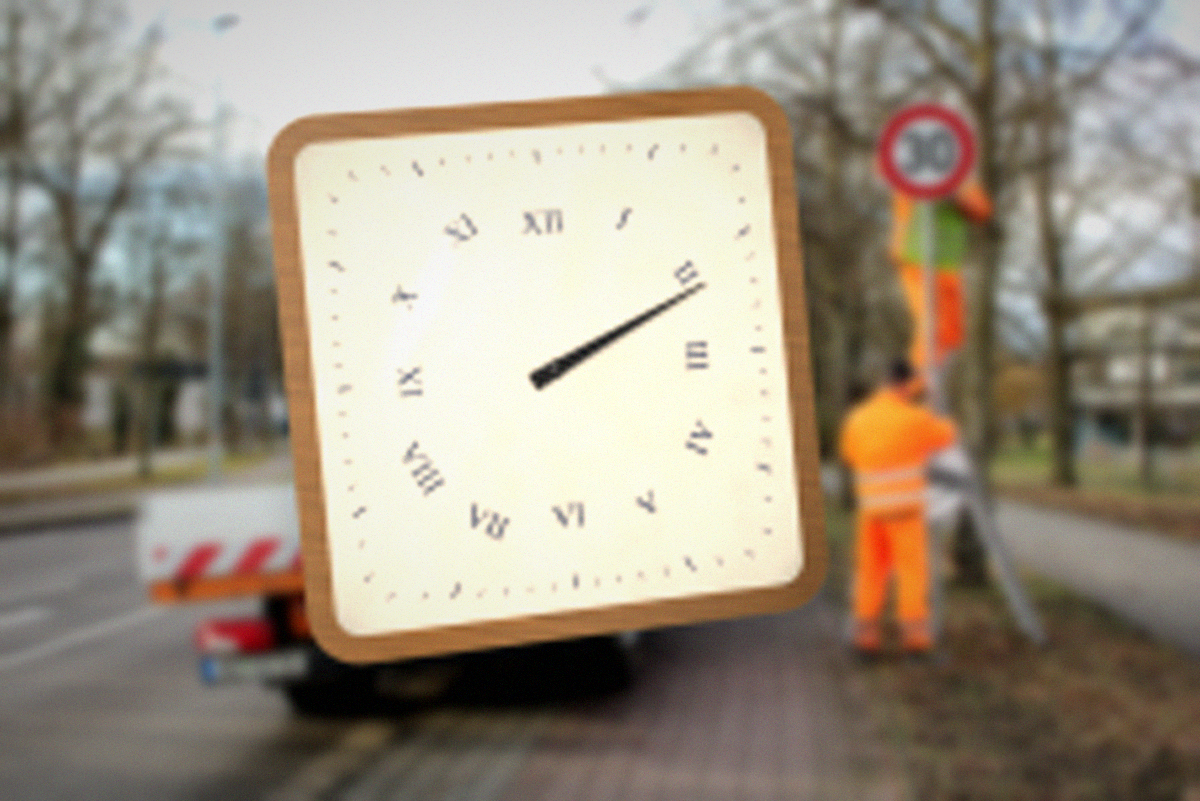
2:11
